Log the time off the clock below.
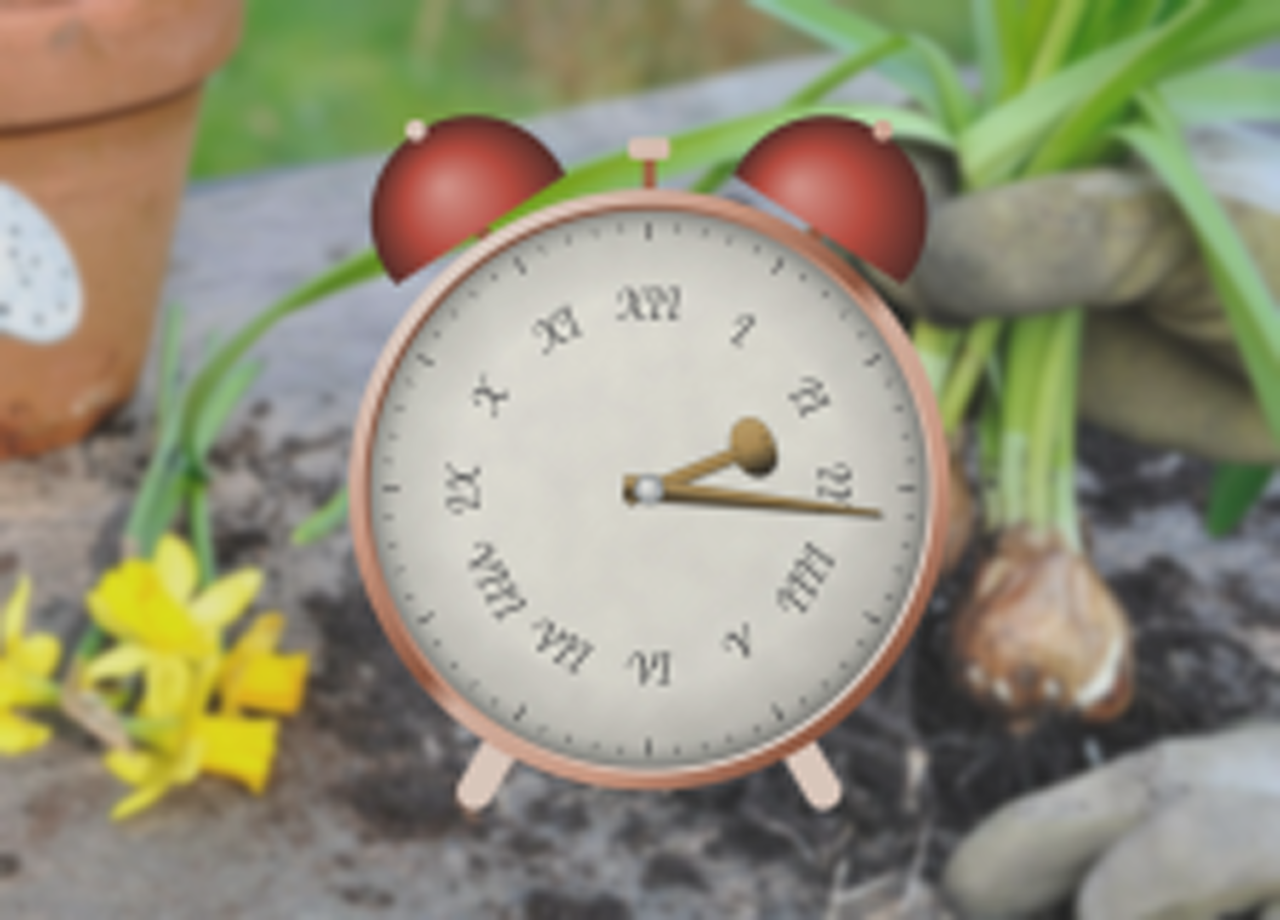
2:16
